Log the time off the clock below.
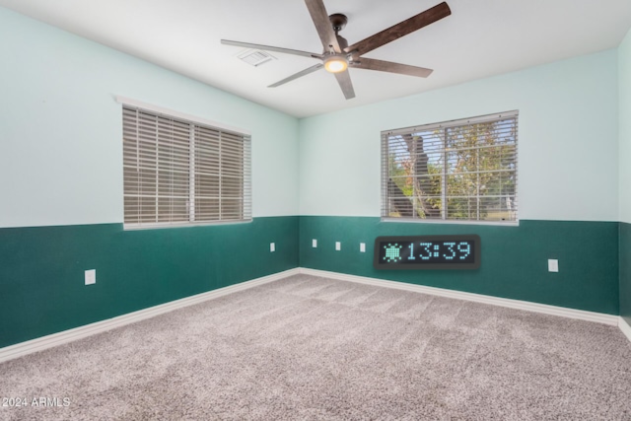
13:39
